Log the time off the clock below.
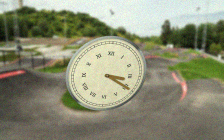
3:20
